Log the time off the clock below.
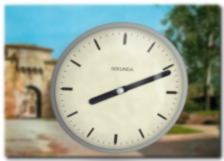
8:11
